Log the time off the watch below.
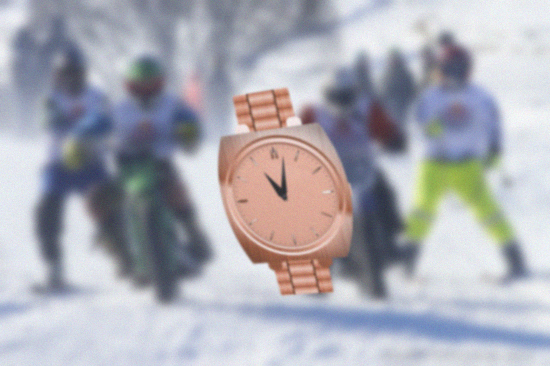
11:02
